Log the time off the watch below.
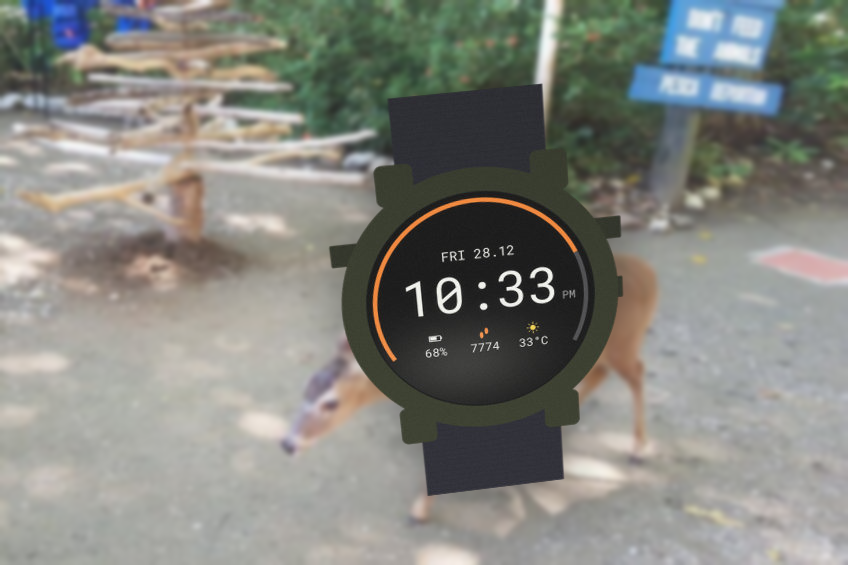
10:33
